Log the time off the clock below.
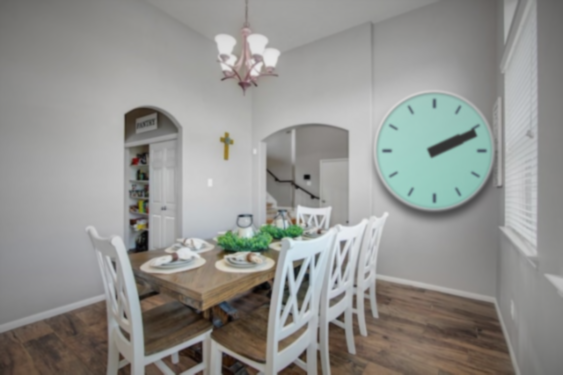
2:11
